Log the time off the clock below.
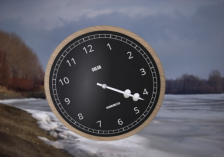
4:22
